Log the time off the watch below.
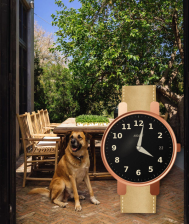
4:02
